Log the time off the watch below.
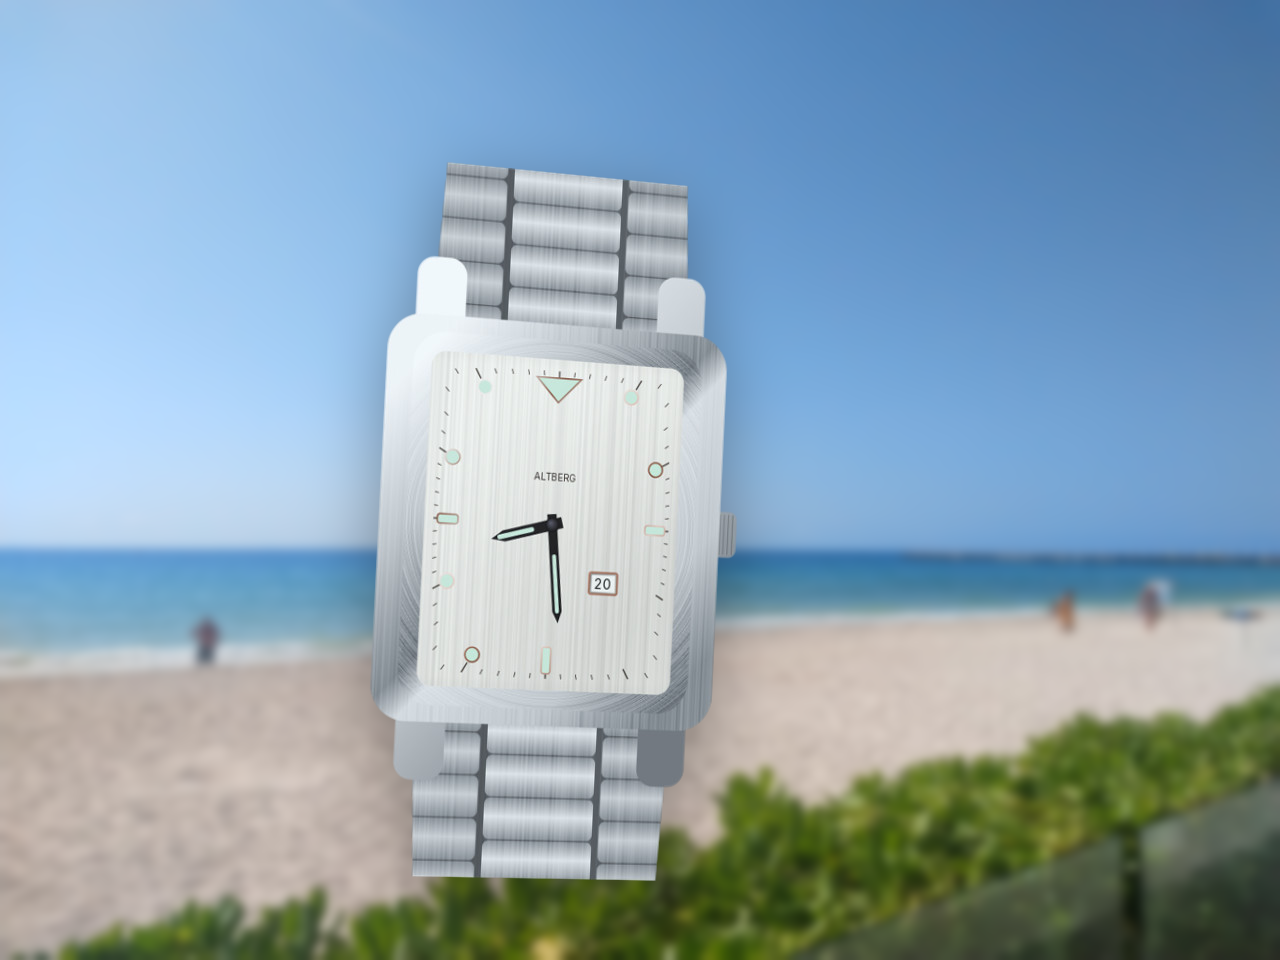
8:29
